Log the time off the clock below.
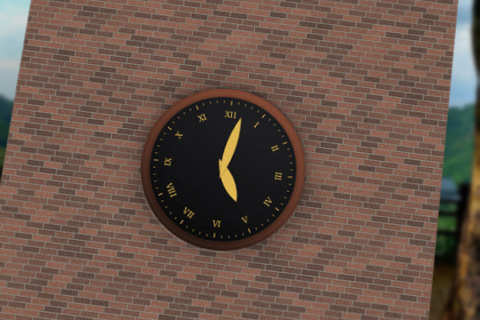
5:02
